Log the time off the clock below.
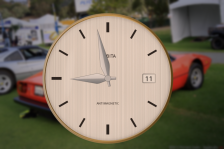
8:58
